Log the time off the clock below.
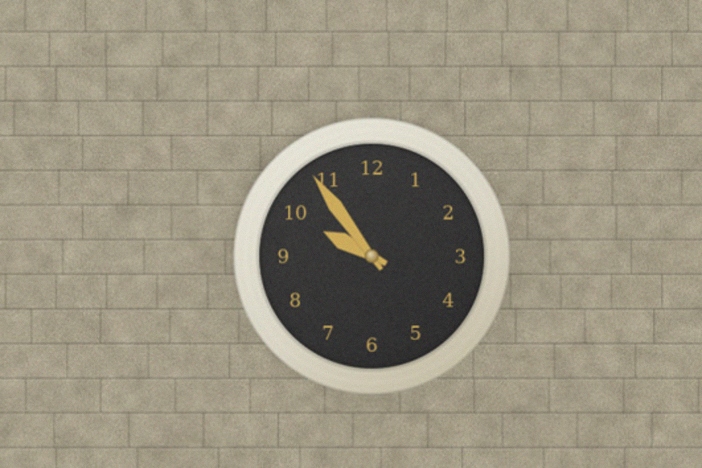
9:54
